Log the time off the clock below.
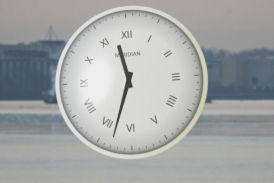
11:33
